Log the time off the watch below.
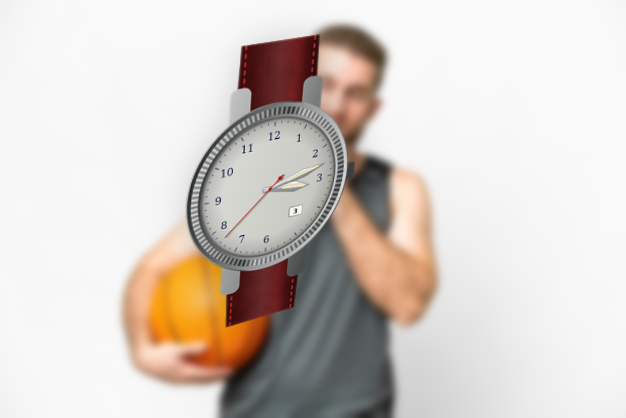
3:12:38
